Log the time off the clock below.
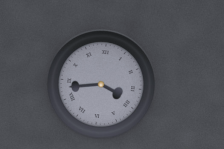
3:43
